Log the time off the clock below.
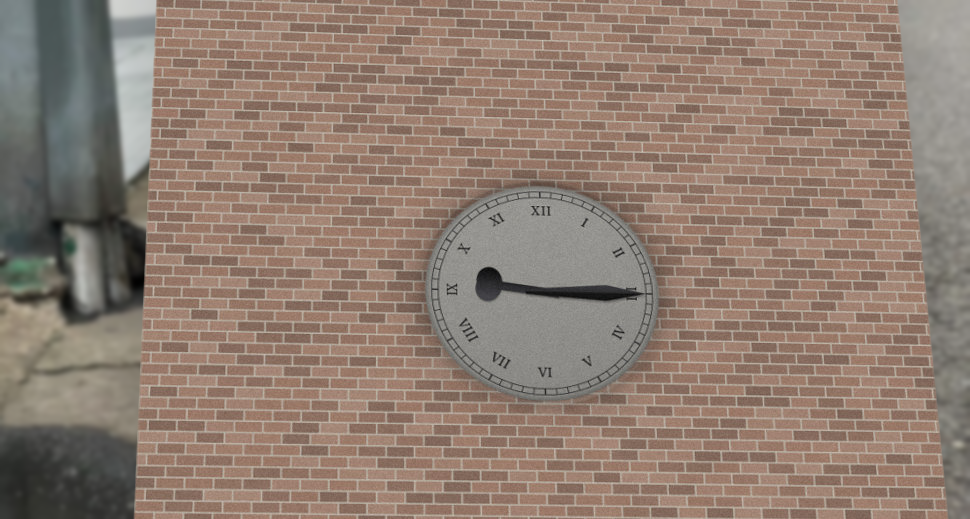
9:15
